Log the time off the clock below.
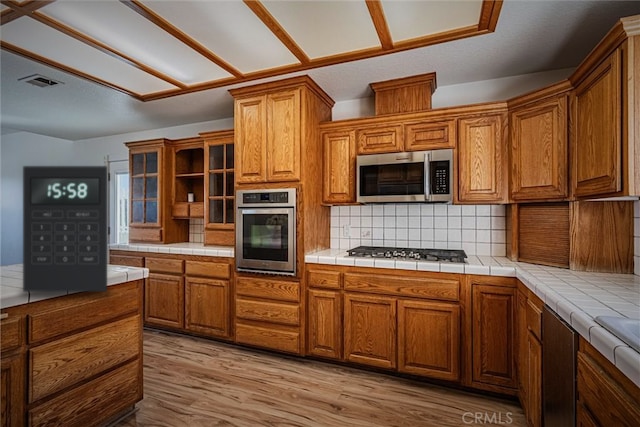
15:58
